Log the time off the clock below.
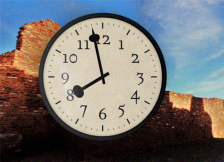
7:58
